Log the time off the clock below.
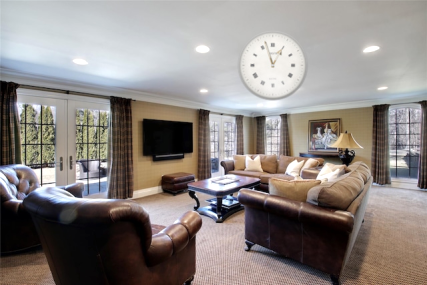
12:57
